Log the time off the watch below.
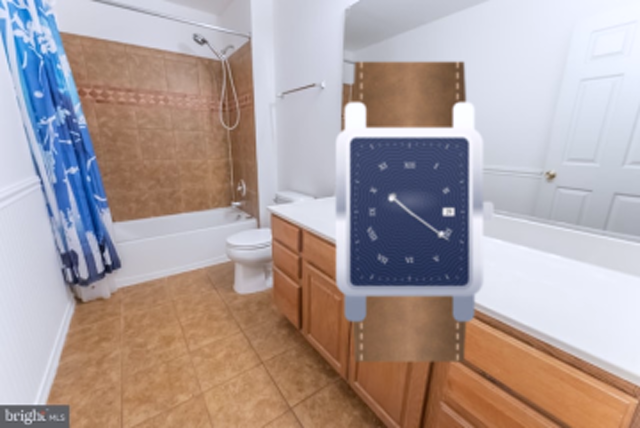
10:21
